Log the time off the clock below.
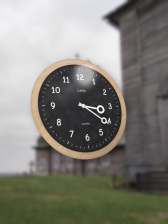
3:21
